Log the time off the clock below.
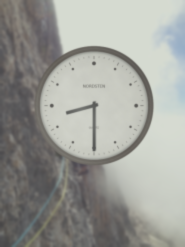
8:30
